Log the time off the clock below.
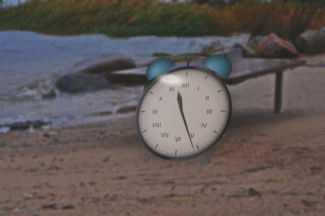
11:26
